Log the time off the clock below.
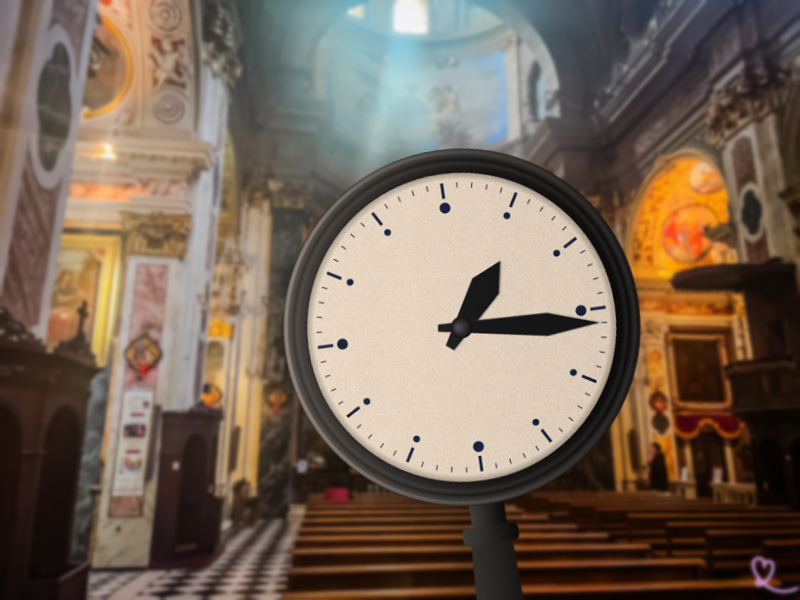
1:16
